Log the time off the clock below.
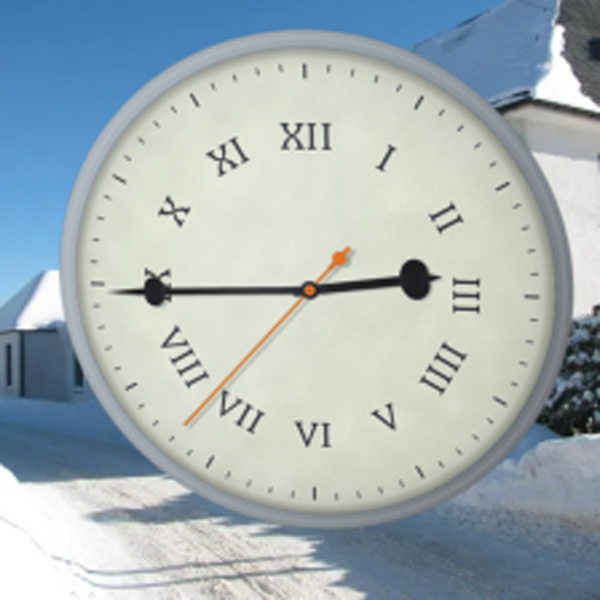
2:44:37
